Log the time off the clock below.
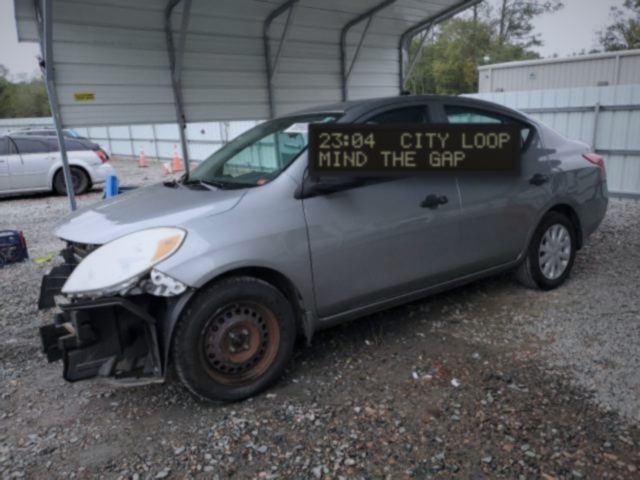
23:04
